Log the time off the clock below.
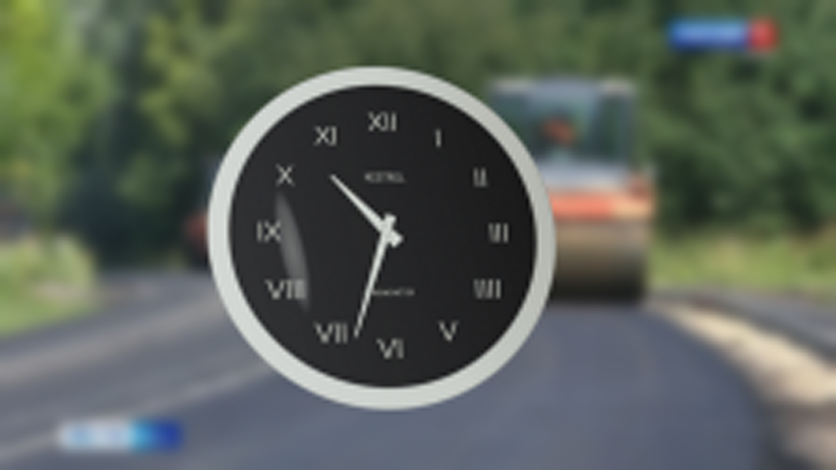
10:33
